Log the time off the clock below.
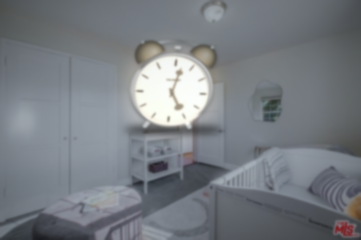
5:02
